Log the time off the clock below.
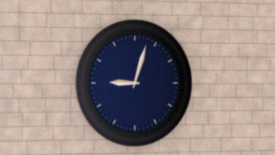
9:03
